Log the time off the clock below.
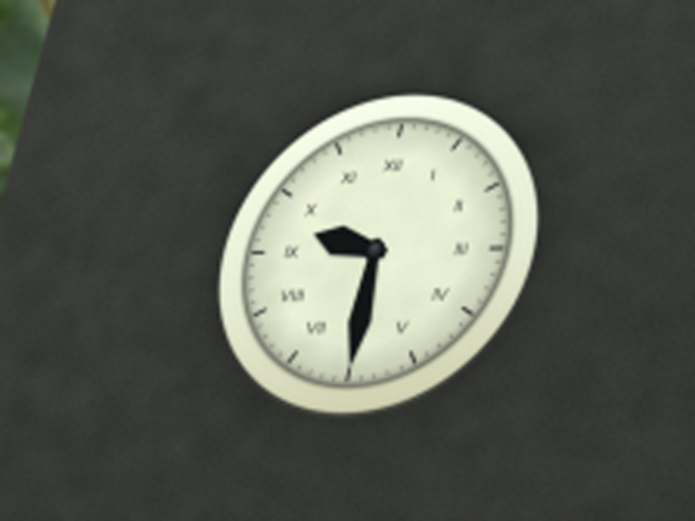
9:30
